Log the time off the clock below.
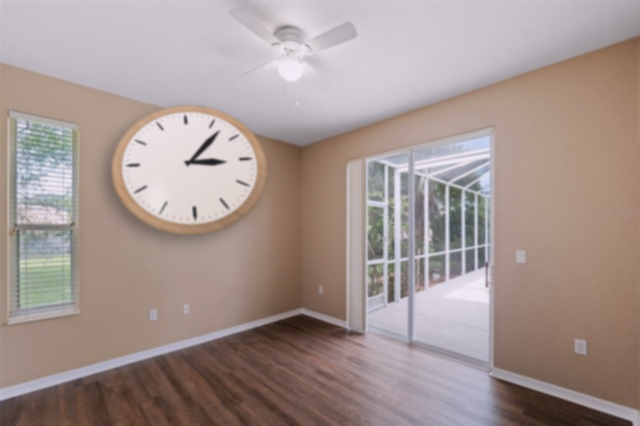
3:07
